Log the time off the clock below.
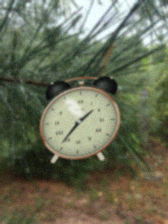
1:36
